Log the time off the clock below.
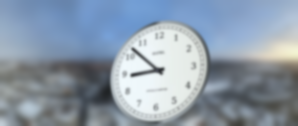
8:52
